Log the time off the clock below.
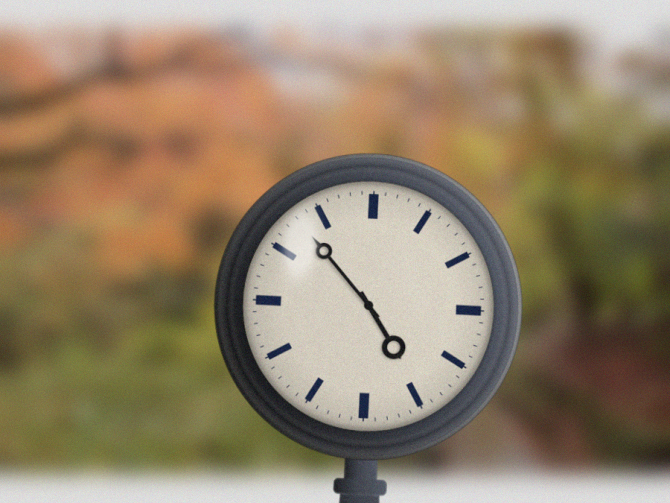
4:53
